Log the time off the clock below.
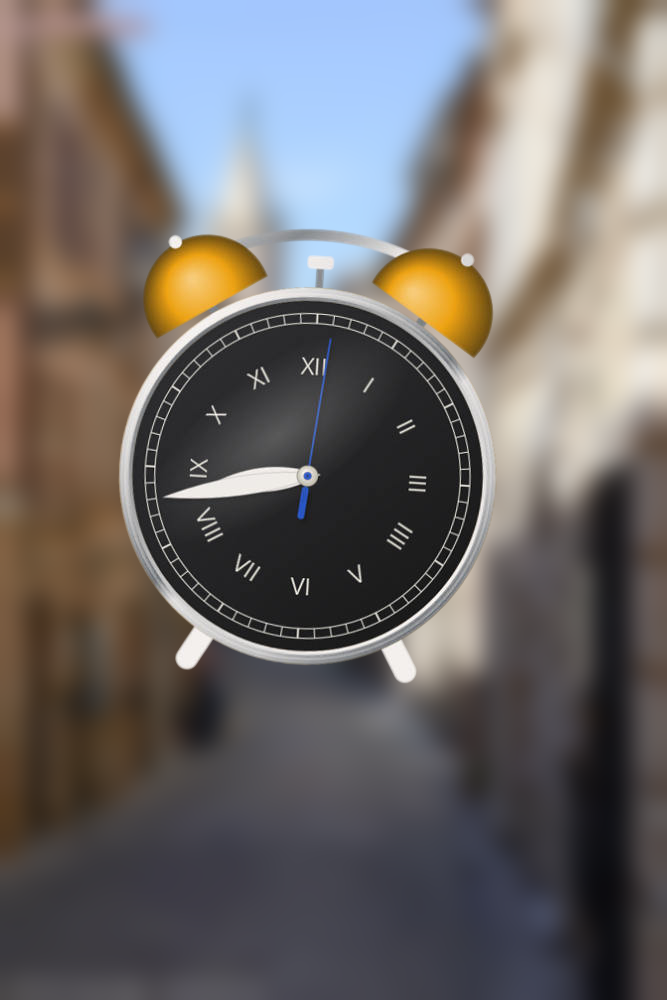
8:43:01
